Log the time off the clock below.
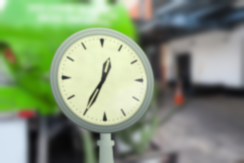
12:35
